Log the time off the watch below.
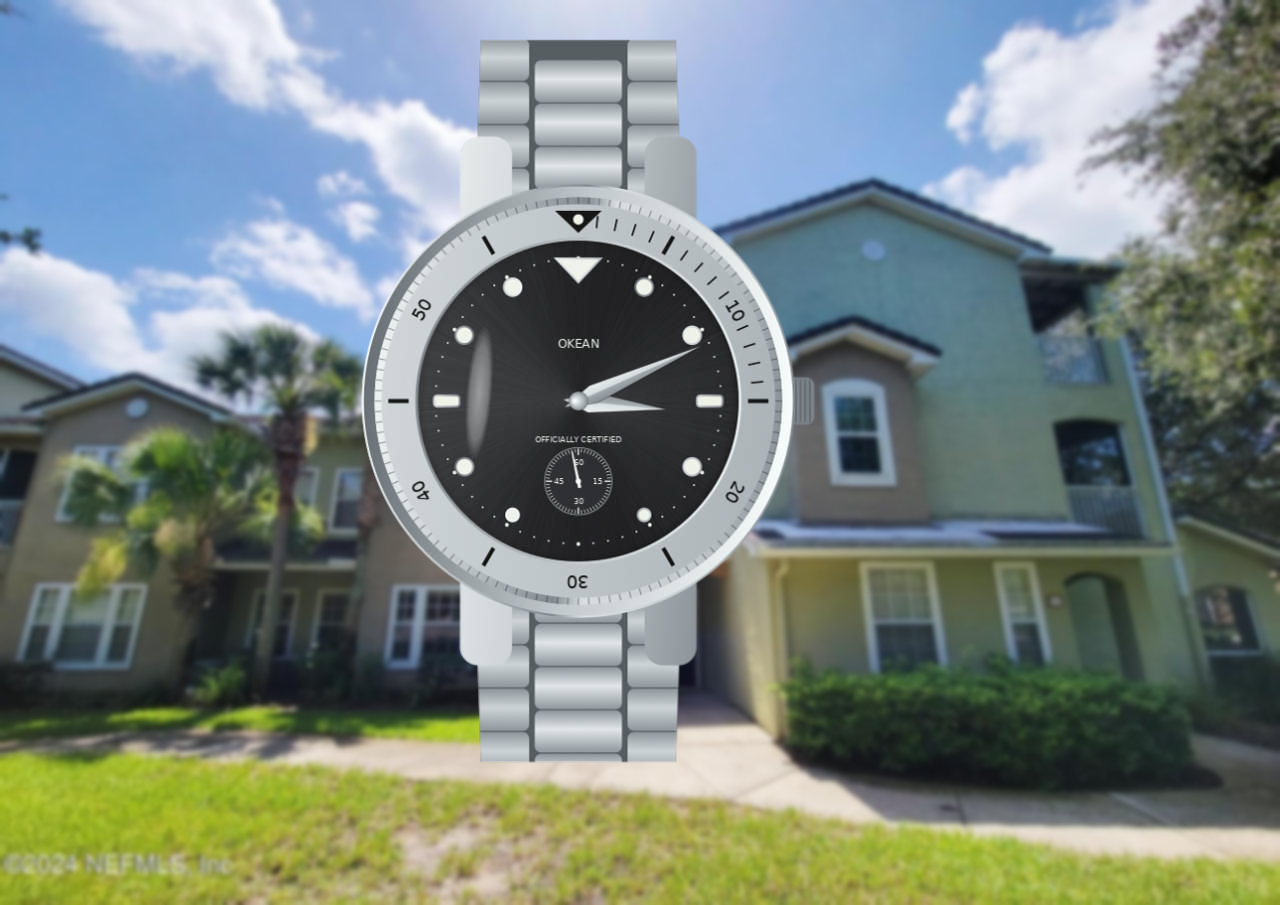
3:10:58
